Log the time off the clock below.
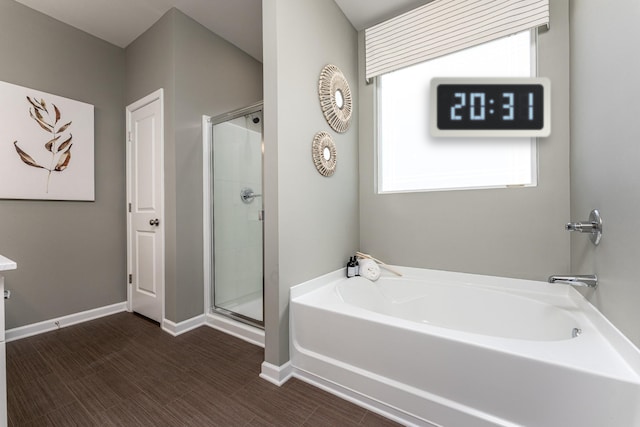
20:31
